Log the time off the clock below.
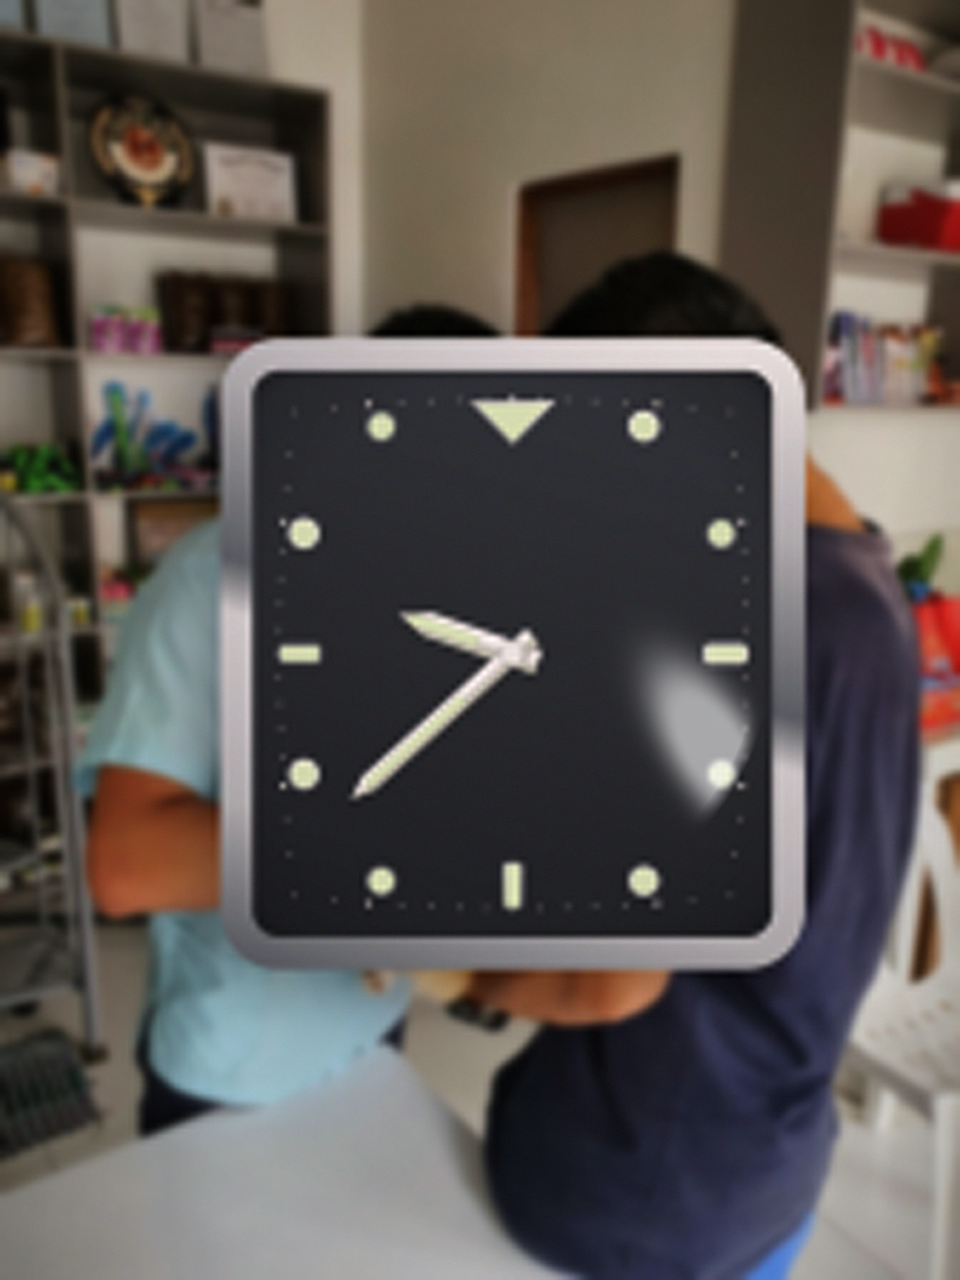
9:38
